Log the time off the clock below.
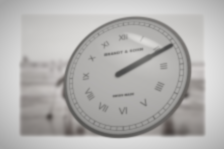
2:11
